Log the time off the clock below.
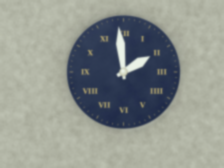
1:59
